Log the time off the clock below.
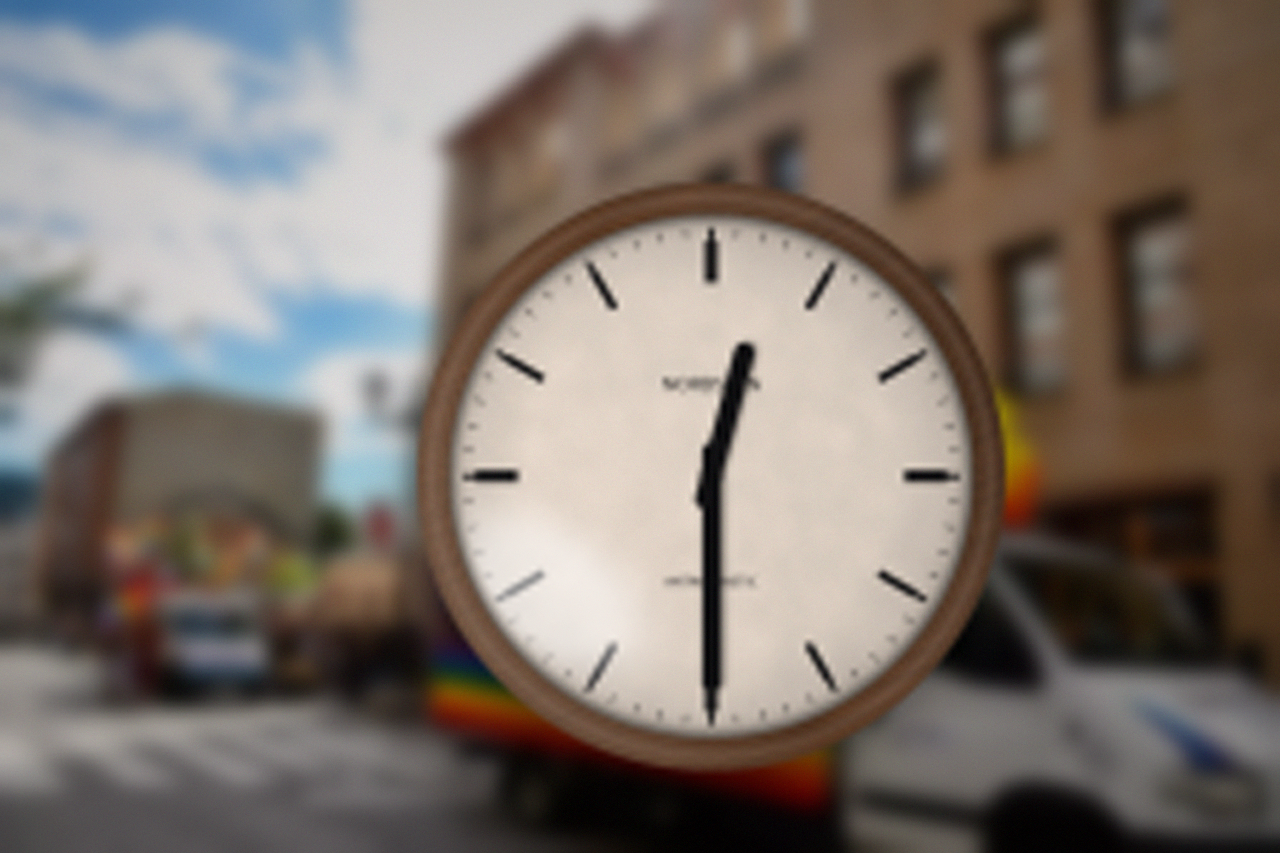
12:30
